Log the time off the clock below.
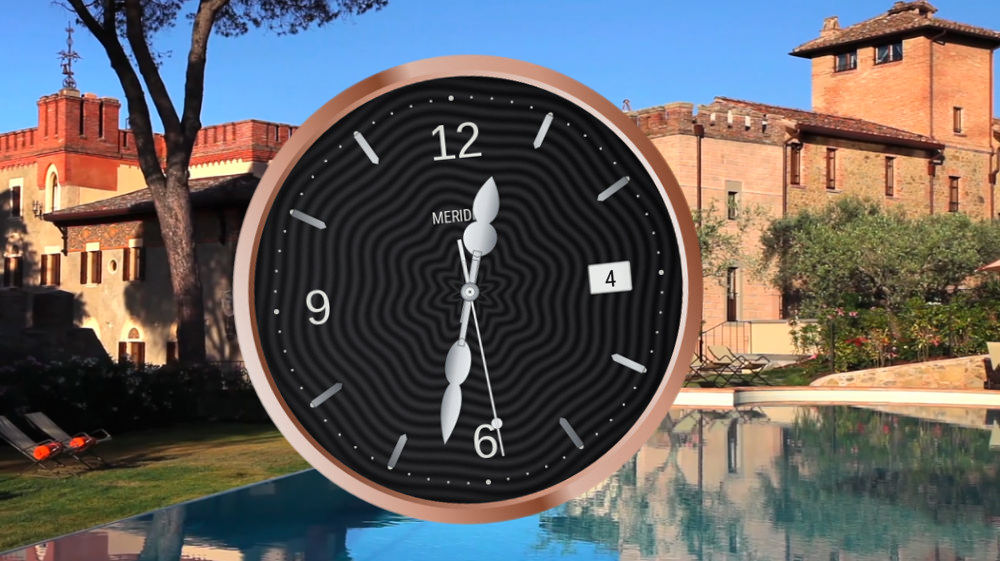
12:32:29
